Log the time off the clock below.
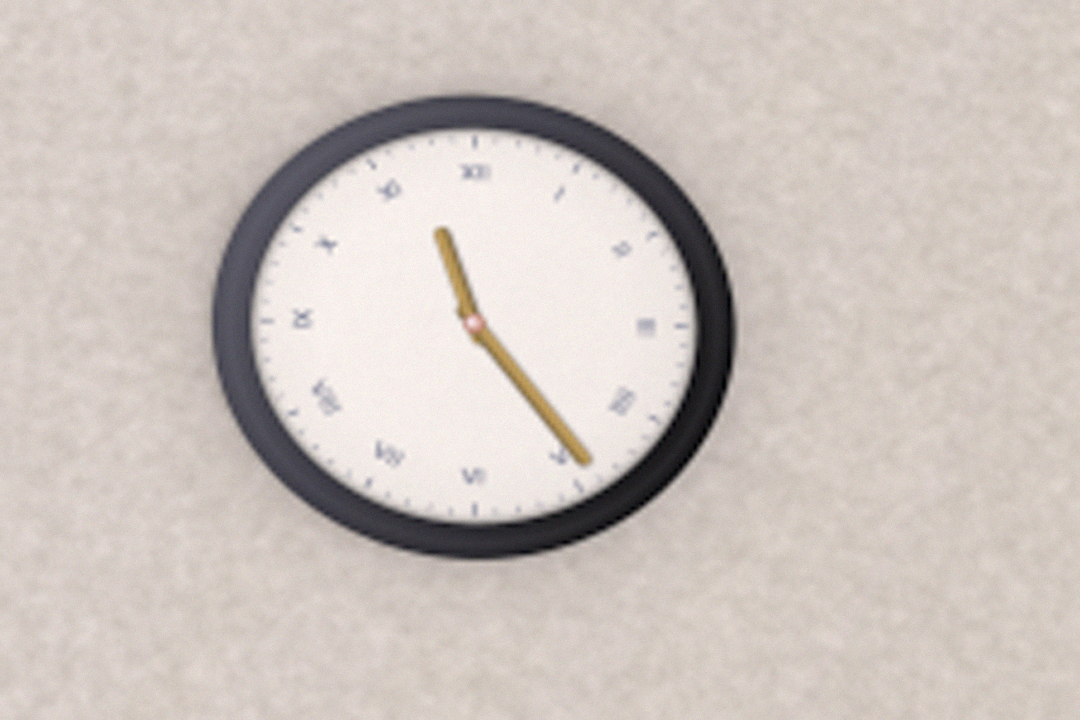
11:24
